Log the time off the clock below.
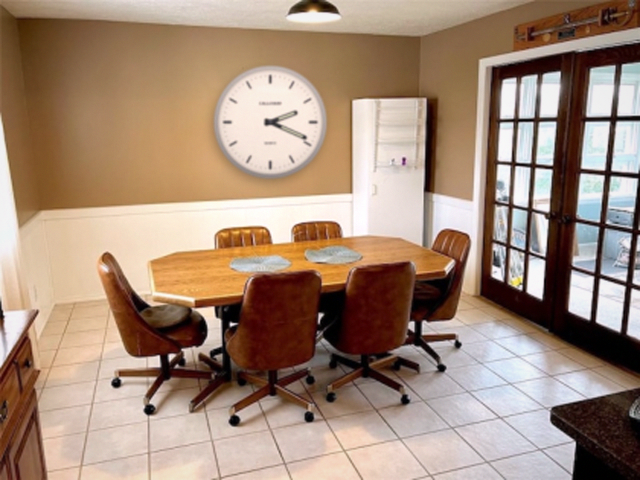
2:19
